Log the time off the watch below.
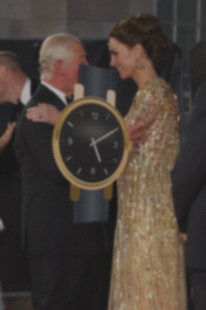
5:10
